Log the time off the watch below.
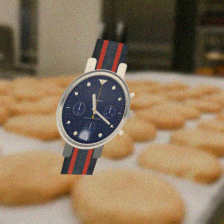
11:20
